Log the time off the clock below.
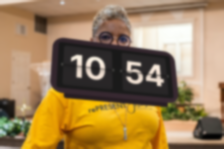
10:54
